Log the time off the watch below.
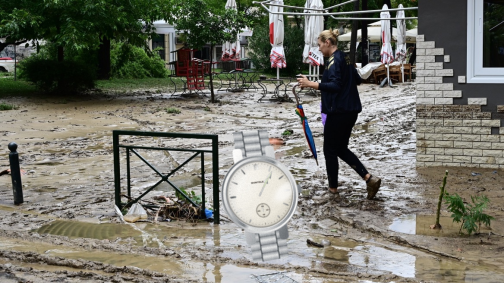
1:06
